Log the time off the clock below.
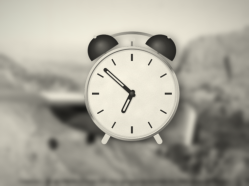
6:52
